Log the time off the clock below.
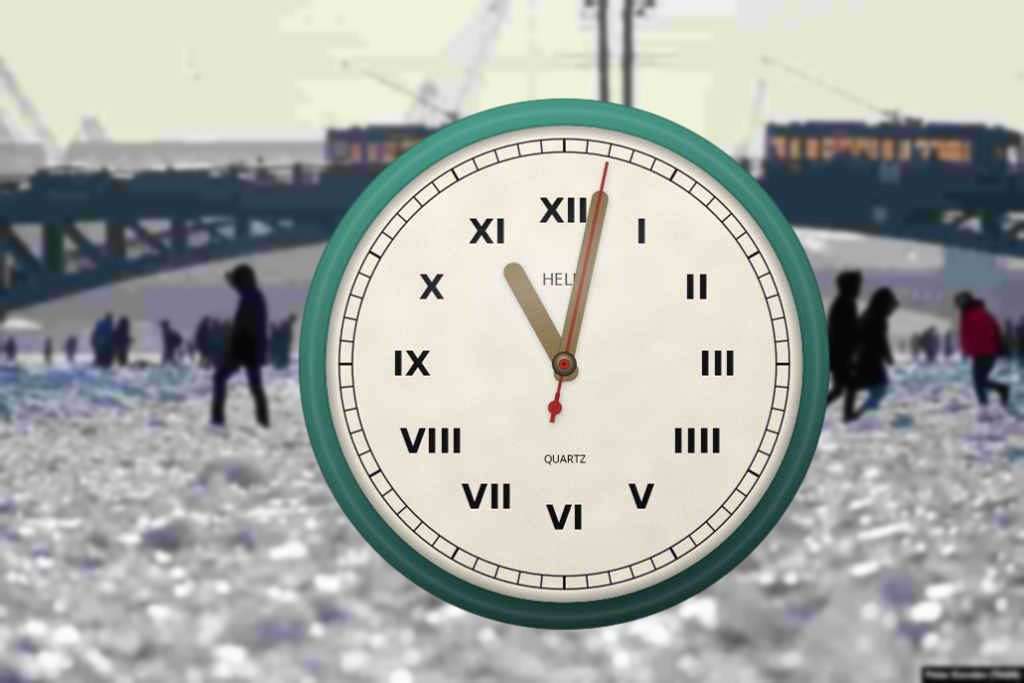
11:02:02
